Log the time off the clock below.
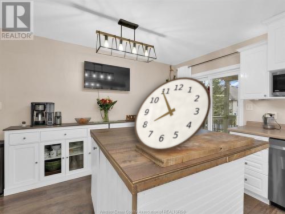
7:54
